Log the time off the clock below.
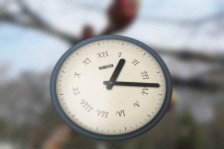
1:18
